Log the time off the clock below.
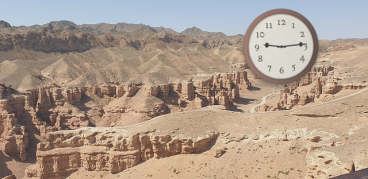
9:14
